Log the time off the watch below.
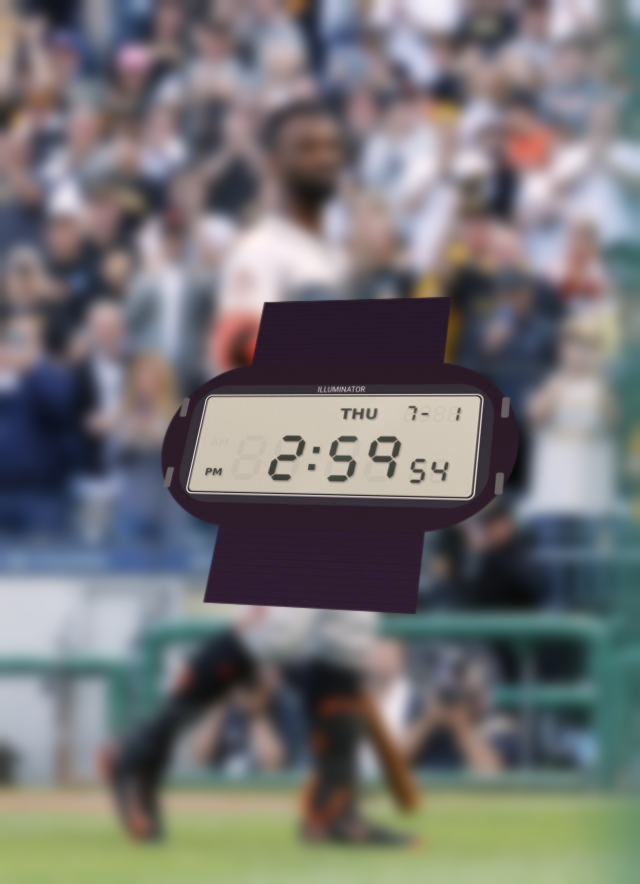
2:59:54
